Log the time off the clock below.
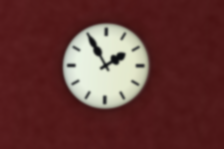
1:55
